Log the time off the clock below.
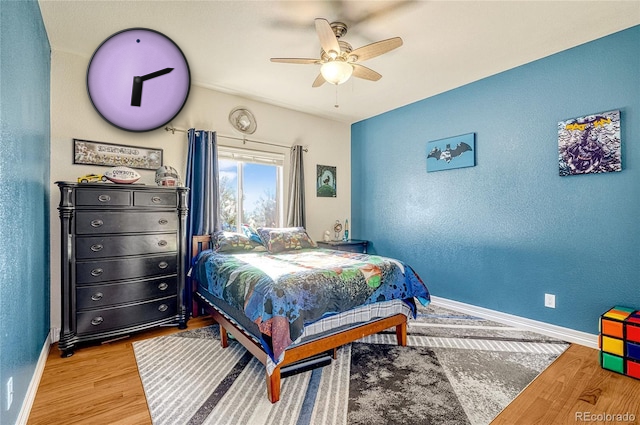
6:12
